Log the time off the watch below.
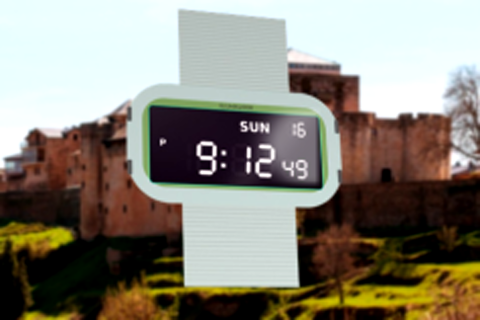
9:12:49
